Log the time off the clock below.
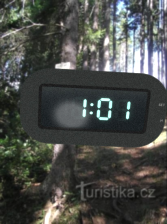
1:01
